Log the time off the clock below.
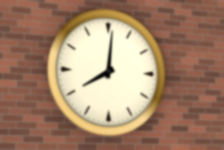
8:01
